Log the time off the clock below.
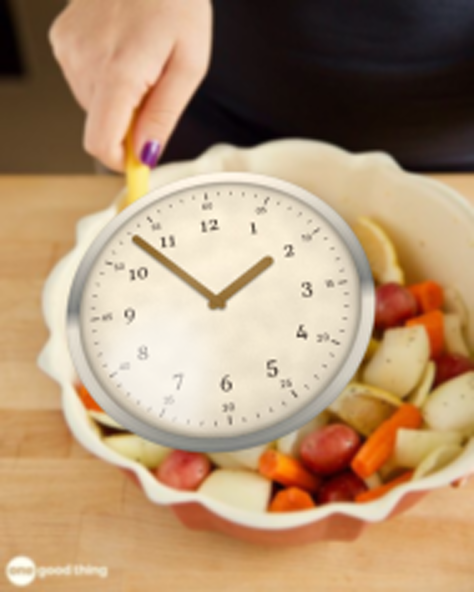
1:53
